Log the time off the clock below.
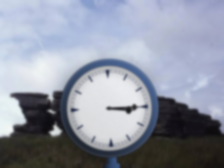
3:15
